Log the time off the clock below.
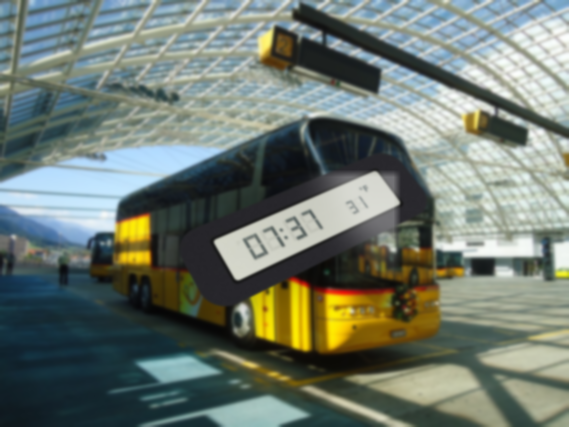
7:37
